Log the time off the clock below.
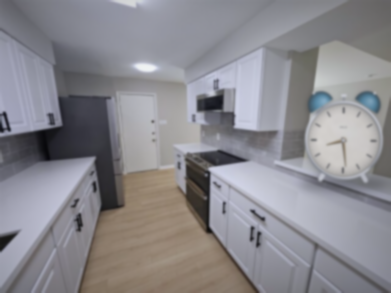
8:29
